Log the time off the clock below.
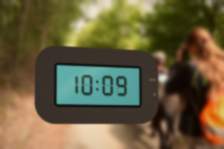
10:09
